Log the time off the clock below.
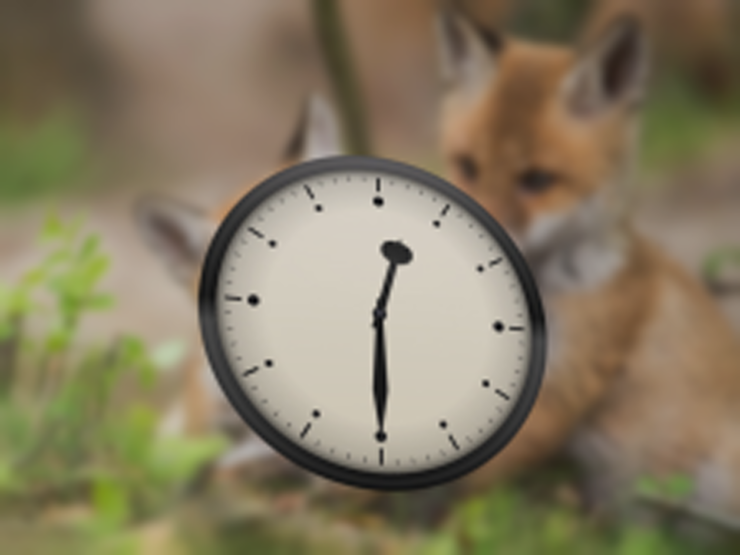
12:30
